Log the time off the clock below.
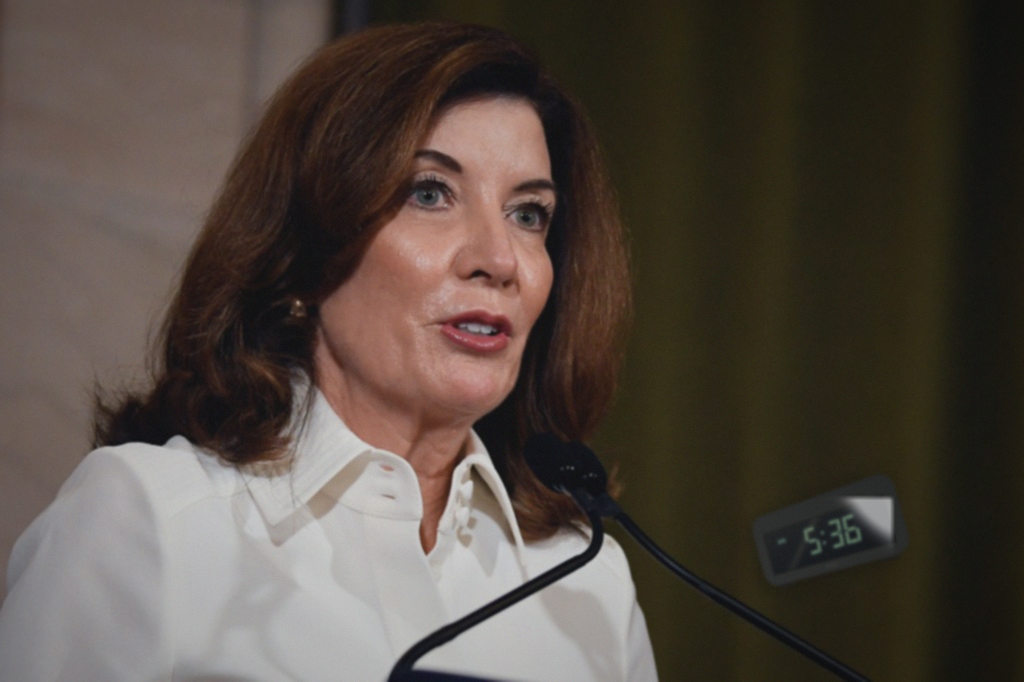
5:36
